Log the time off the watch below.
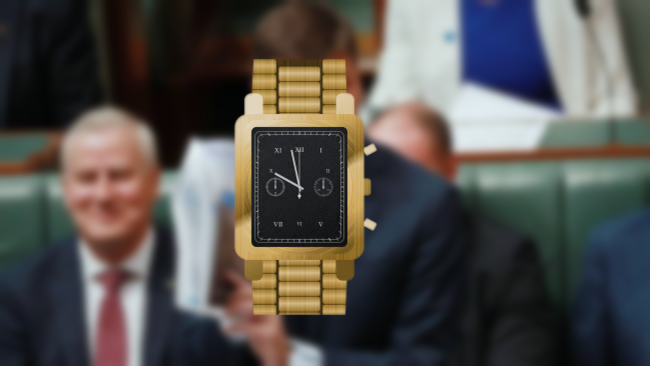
9:58
